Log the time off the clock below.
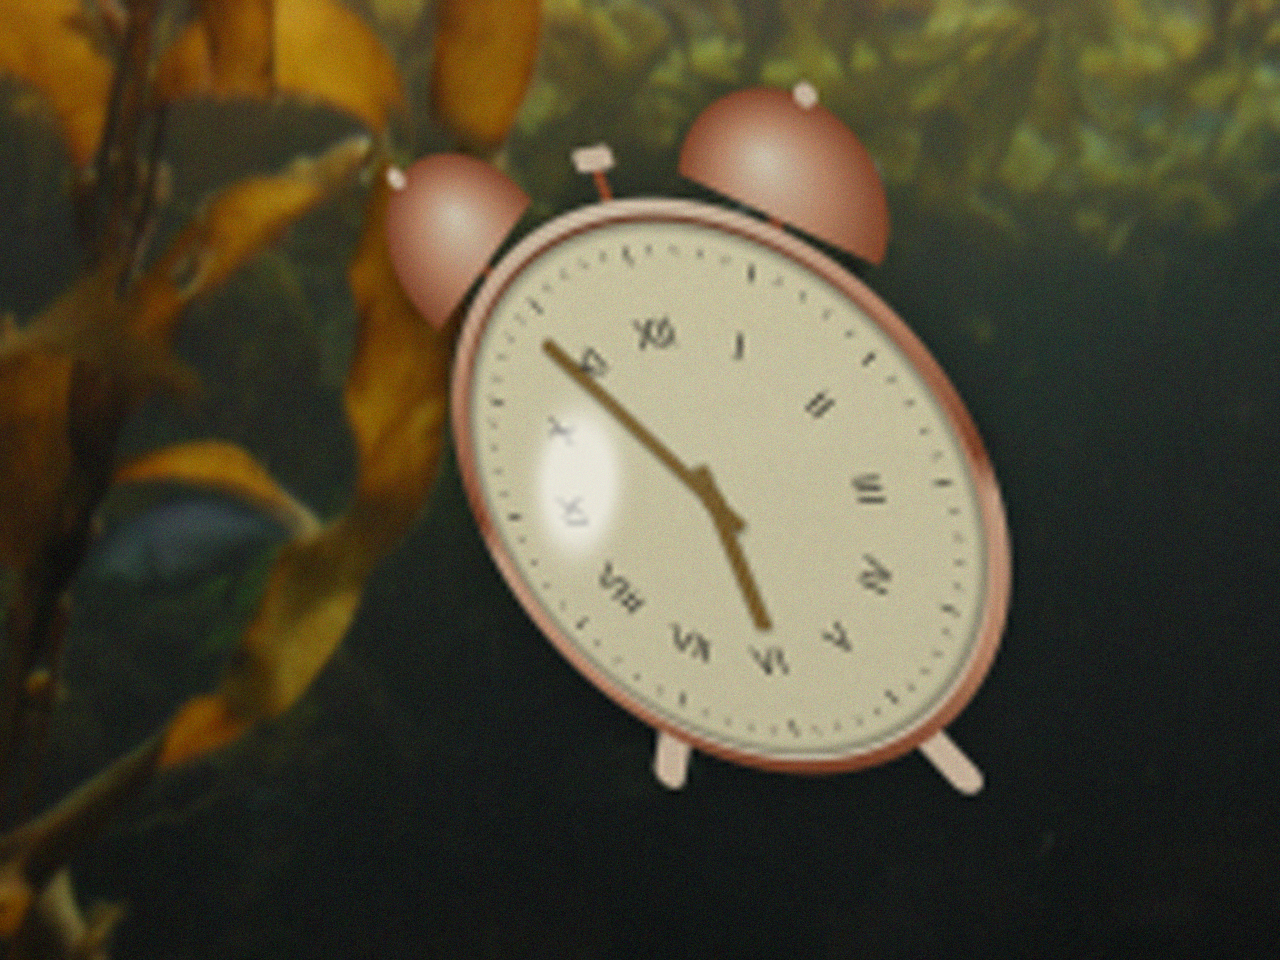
5:54
